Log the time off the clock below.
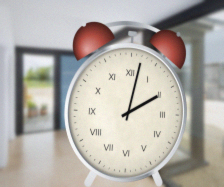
2:02
